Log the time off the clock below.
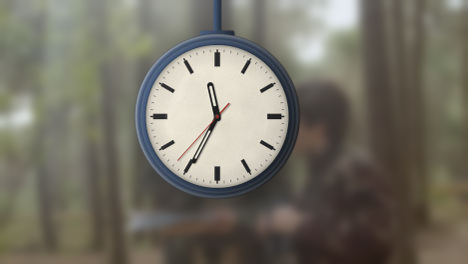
11:34:37
